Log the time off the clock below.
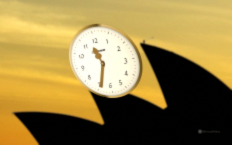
11:34
